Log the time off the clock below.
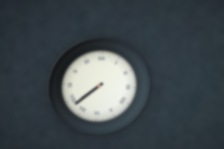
7:38
